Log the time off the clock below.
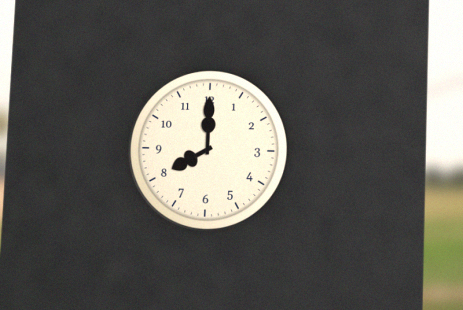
8:00
